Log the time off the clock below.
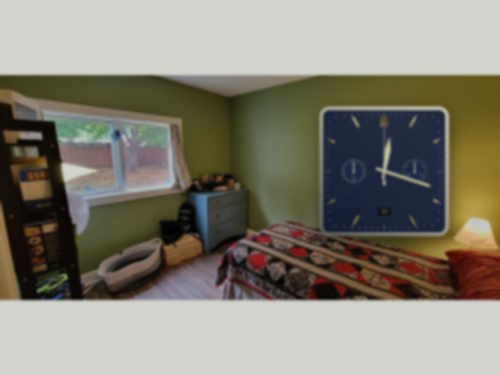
12:18
